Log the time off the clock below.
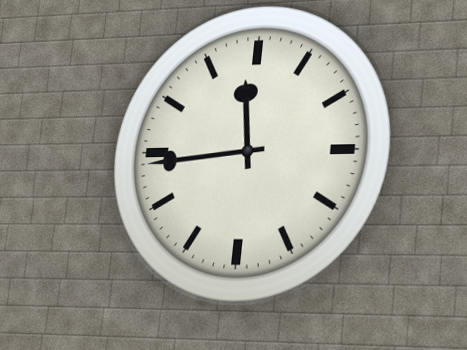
11:44
